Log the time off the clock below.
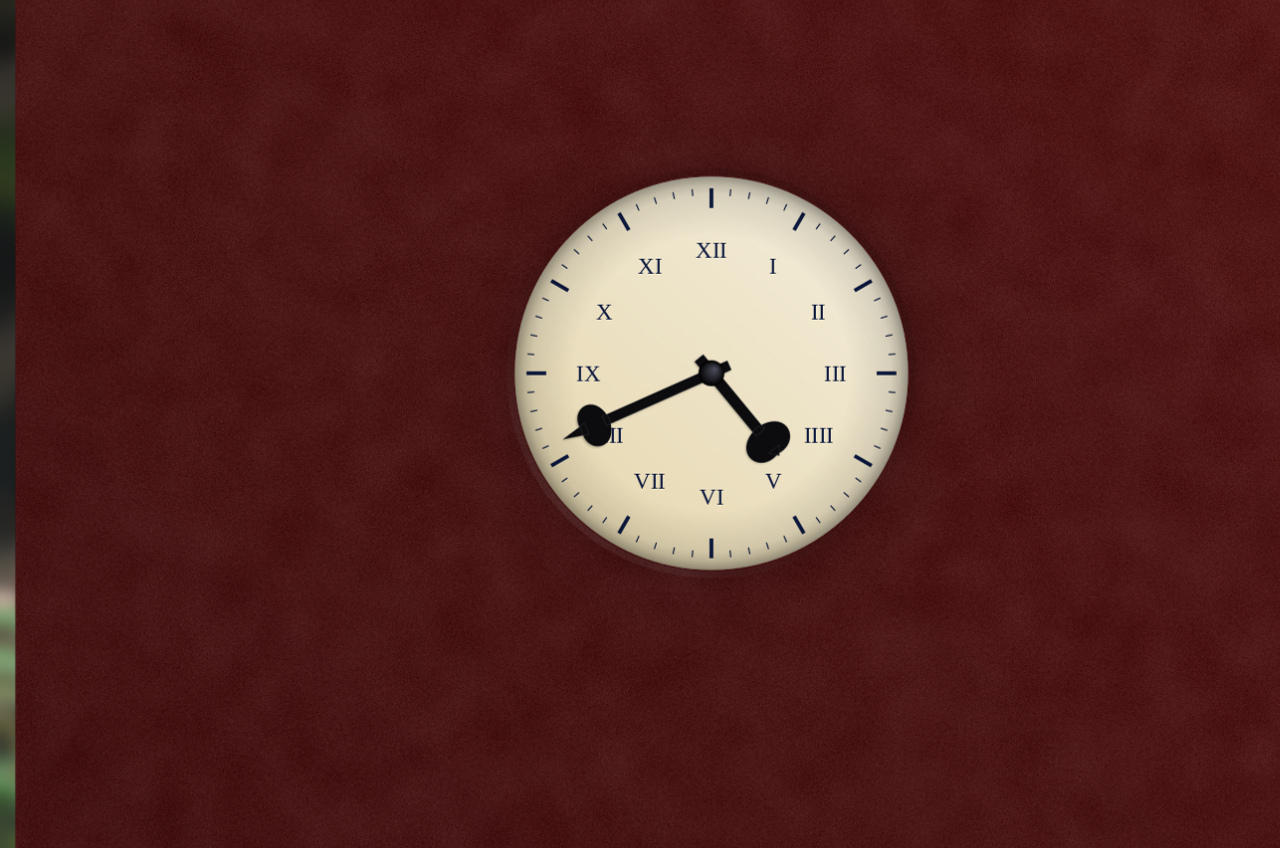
4:41
